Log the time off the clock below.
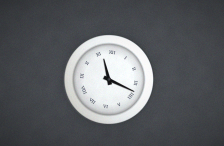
11:18
